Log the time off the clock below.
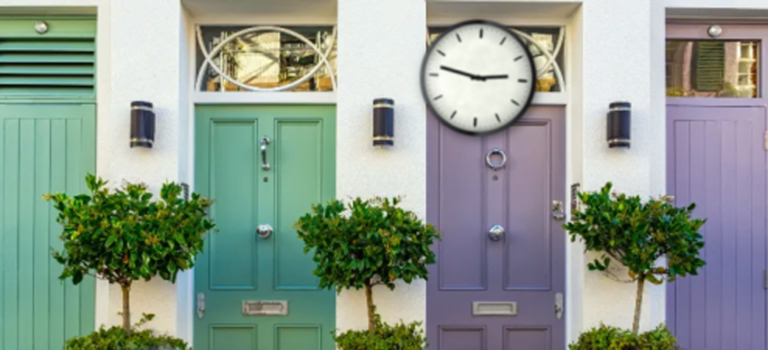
2:47
